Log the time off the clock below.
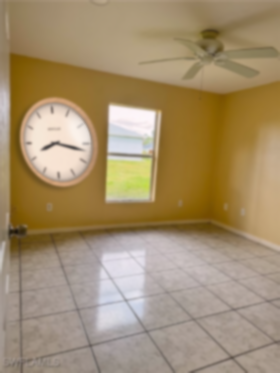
8:17
